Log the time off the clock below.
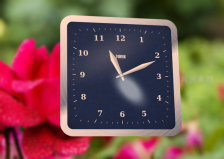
11:11
